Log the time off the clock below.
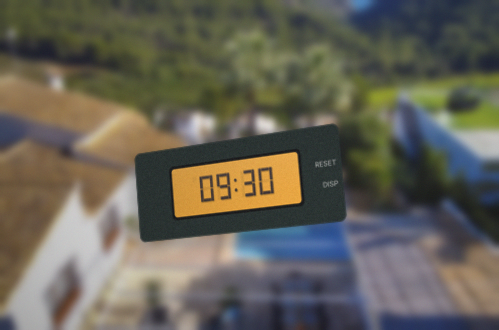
9:30
